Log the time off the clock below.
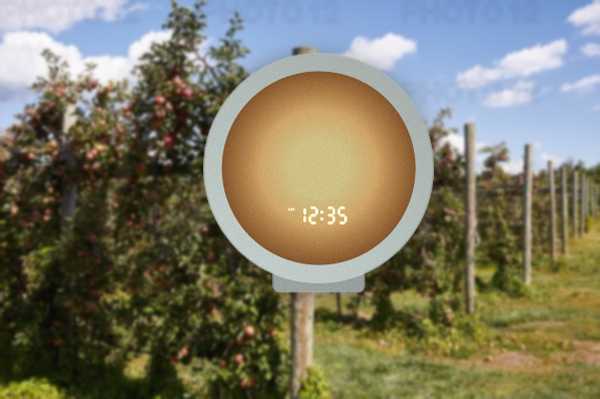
12:35
